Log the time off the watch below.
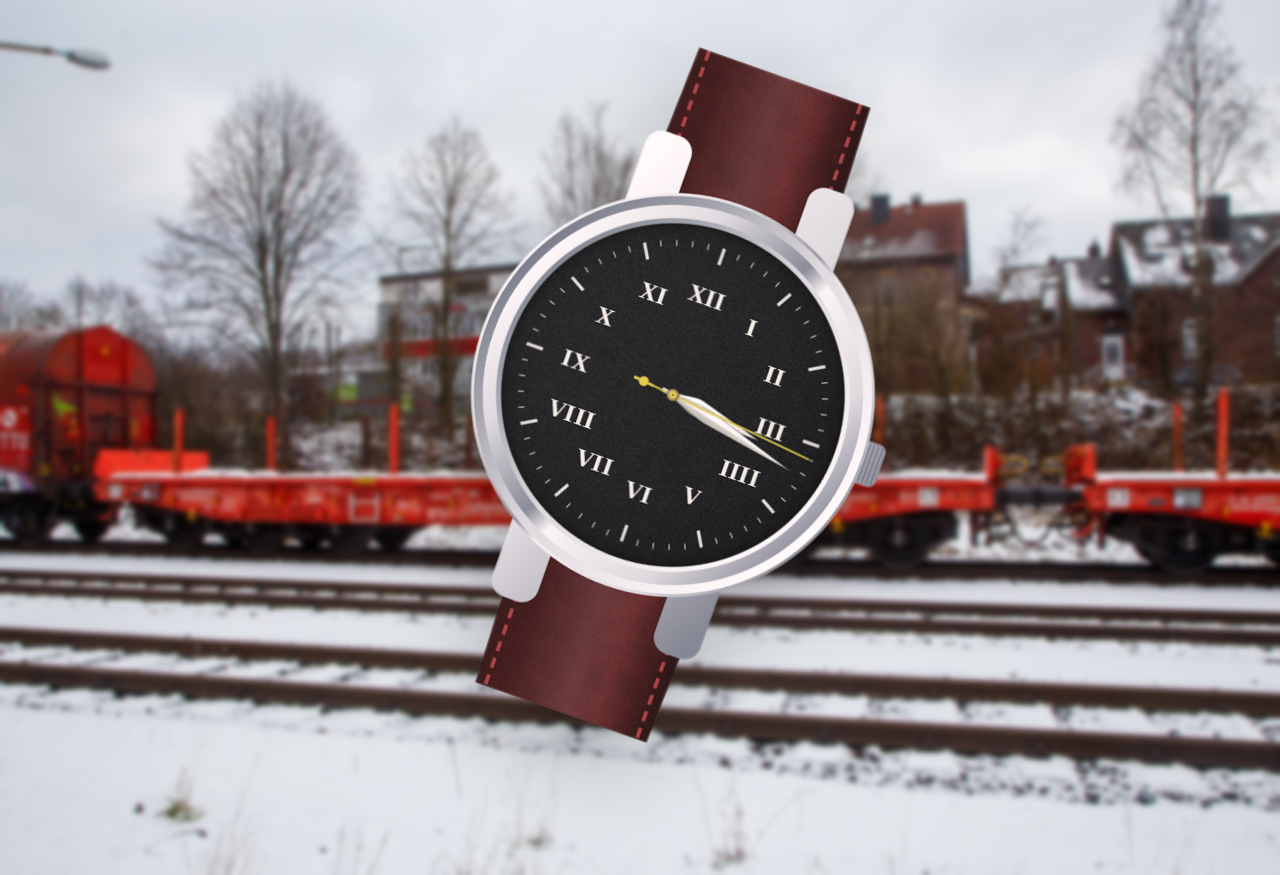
3:17:16
